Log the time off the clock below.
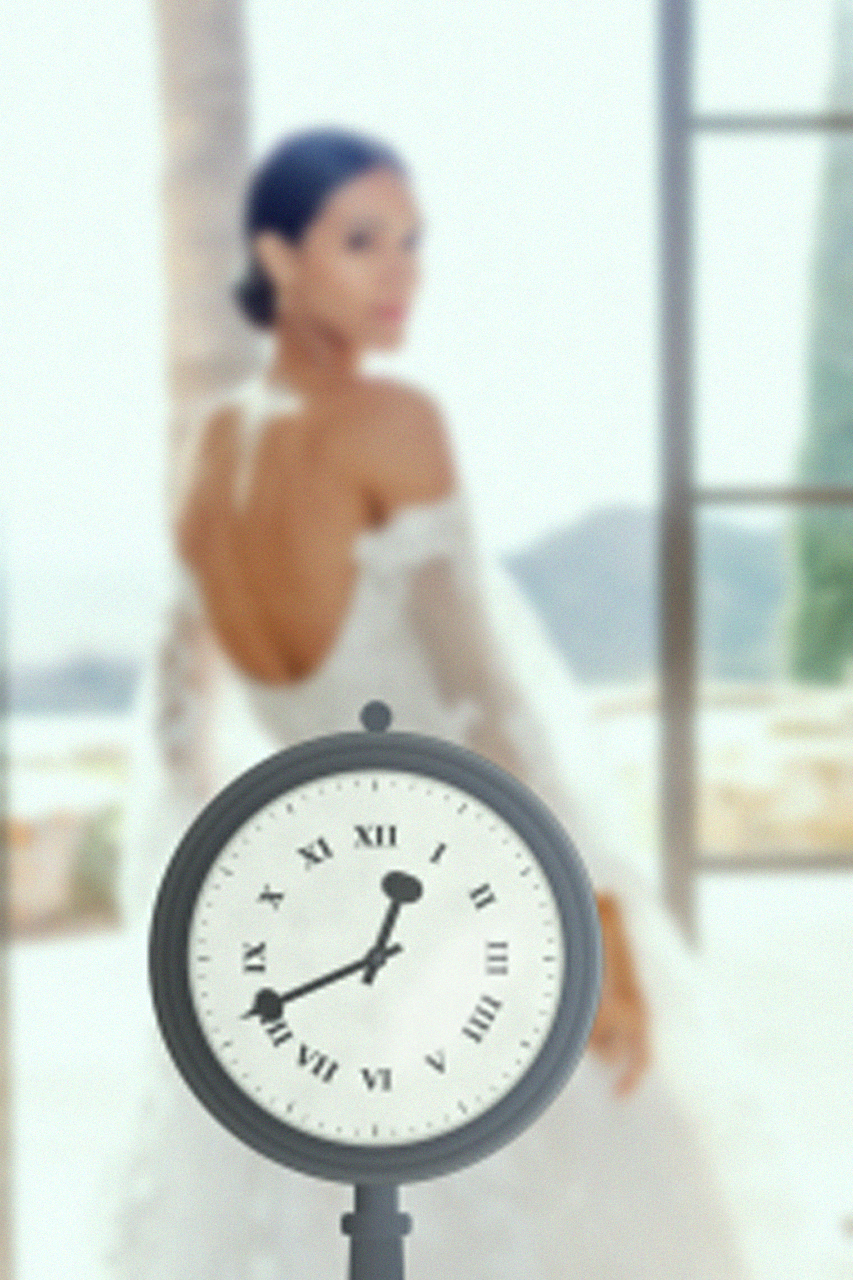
12:41
